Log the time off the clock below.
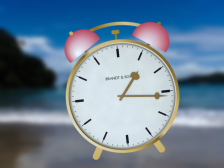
1:16
